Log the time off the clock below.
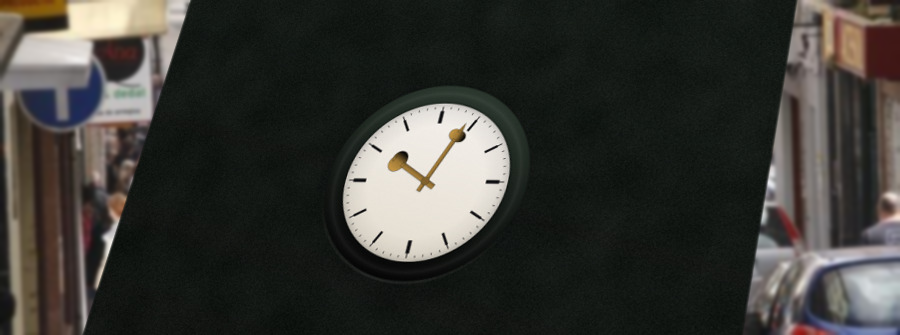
10:04
